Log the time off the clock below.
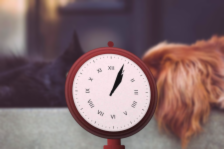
1:04
